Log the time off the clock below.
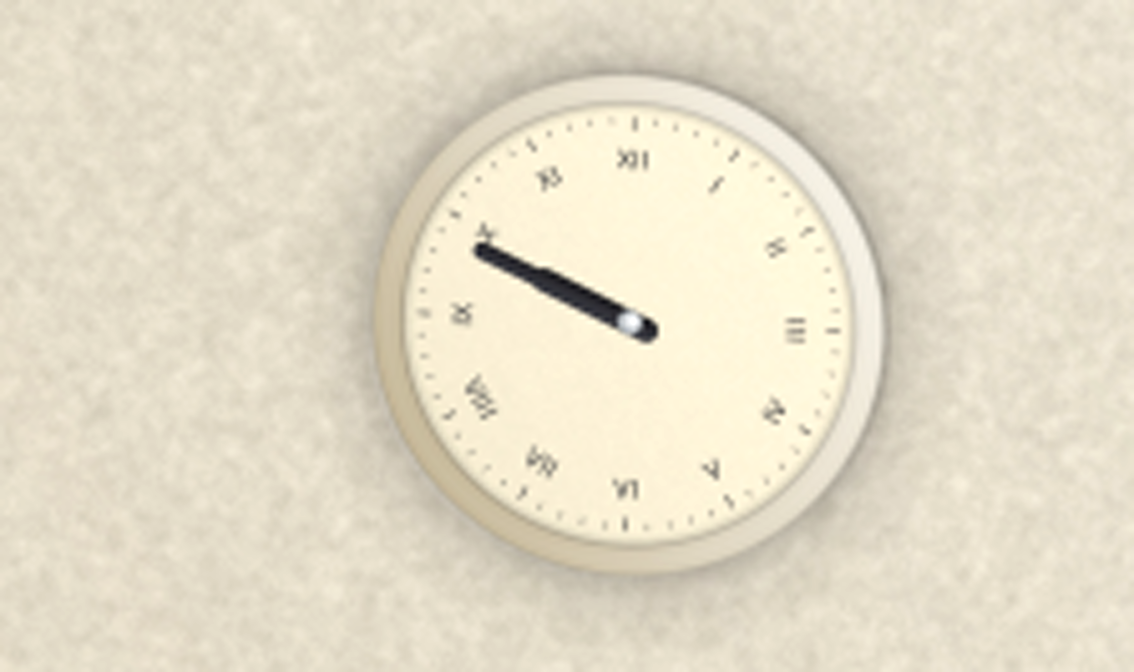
9:49
